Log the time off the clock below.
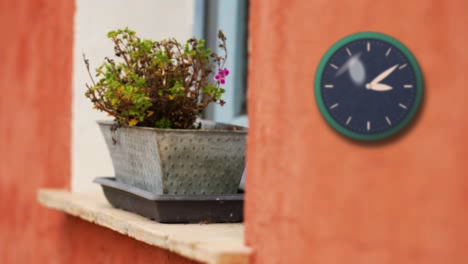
3:09
